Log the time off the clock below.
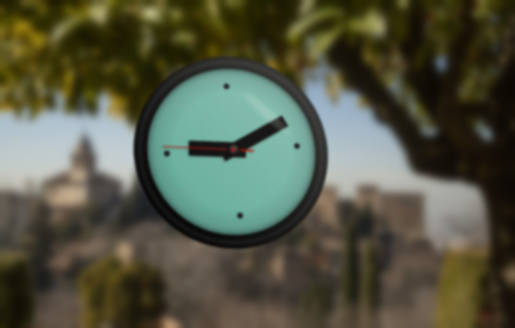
9:10:46
